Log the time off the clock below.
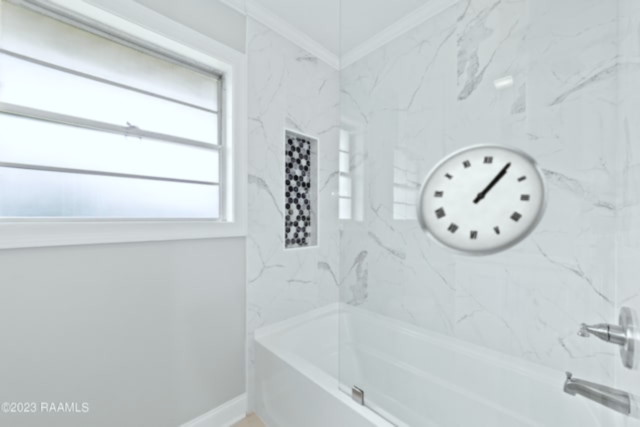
1:05
